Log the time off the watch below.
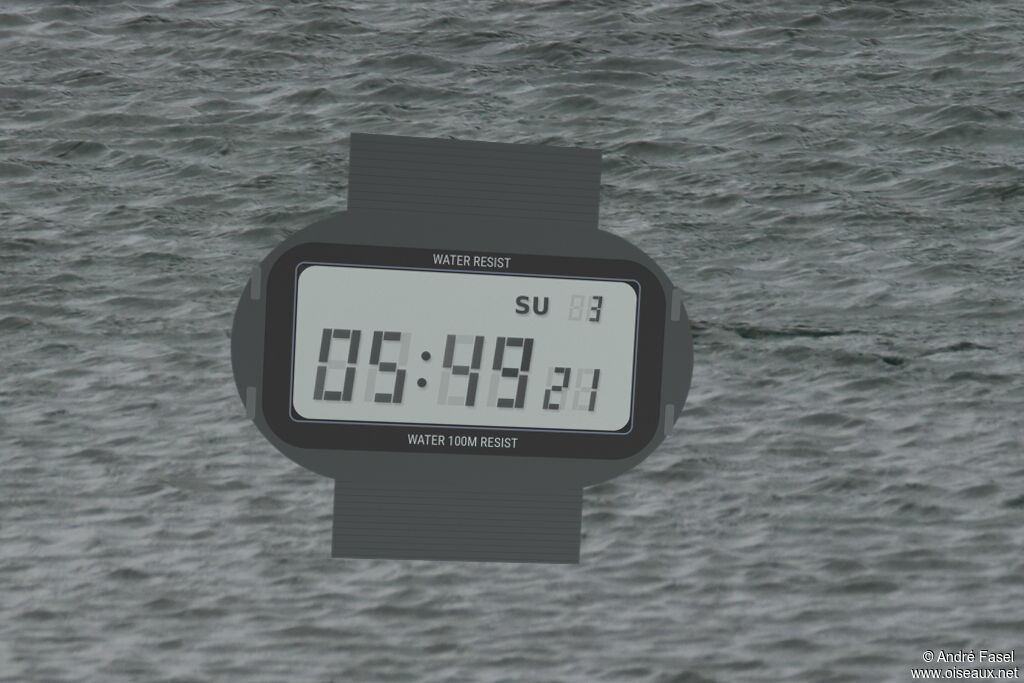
5:49:21
